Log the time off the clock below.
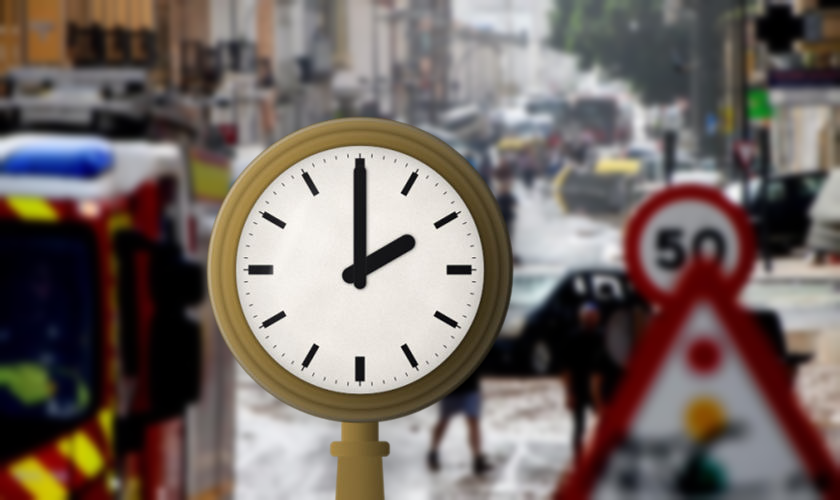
2:00
